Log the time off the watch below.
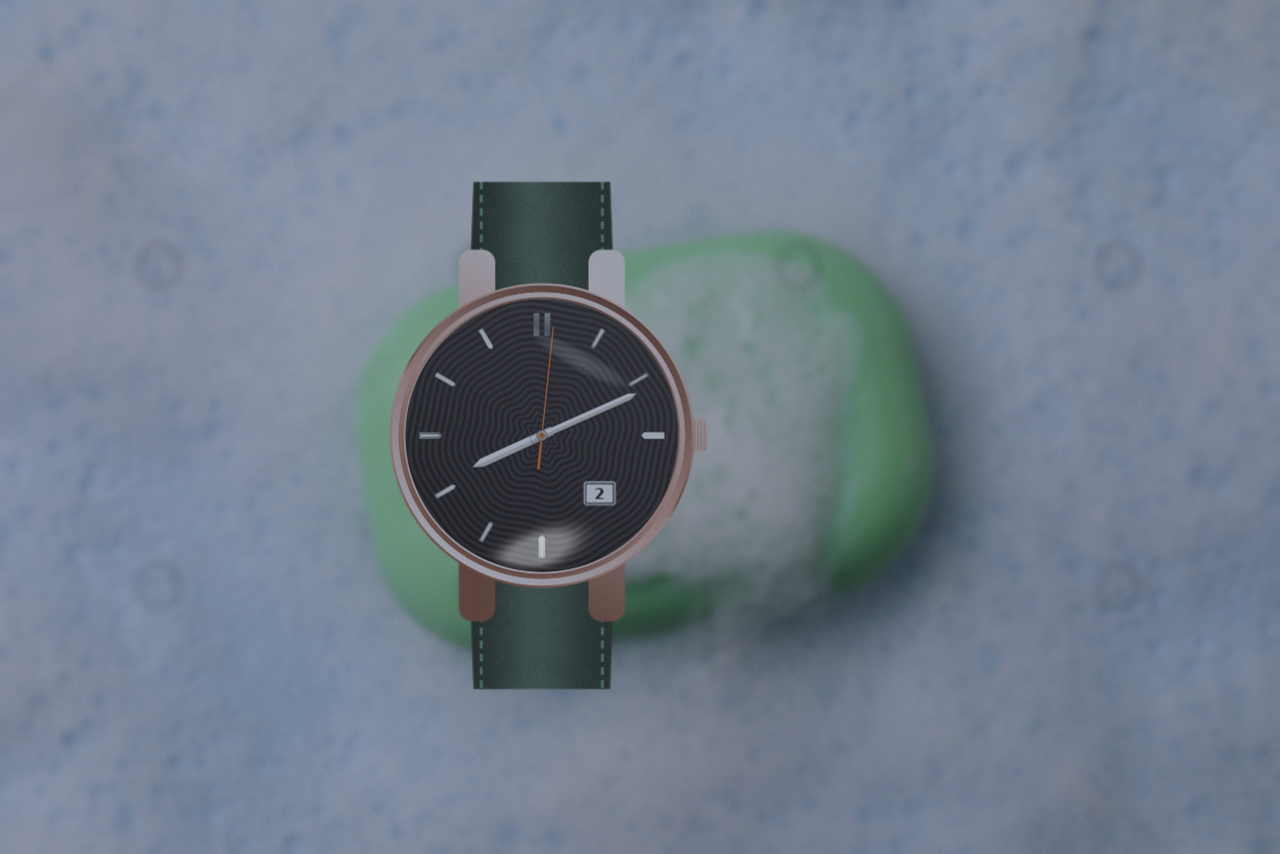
8:11:01
